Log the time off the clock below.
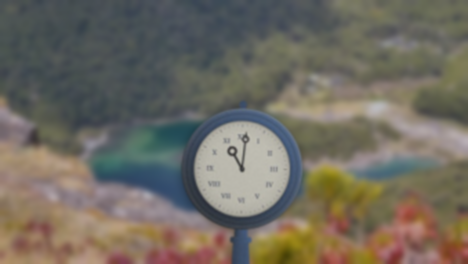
11:01
